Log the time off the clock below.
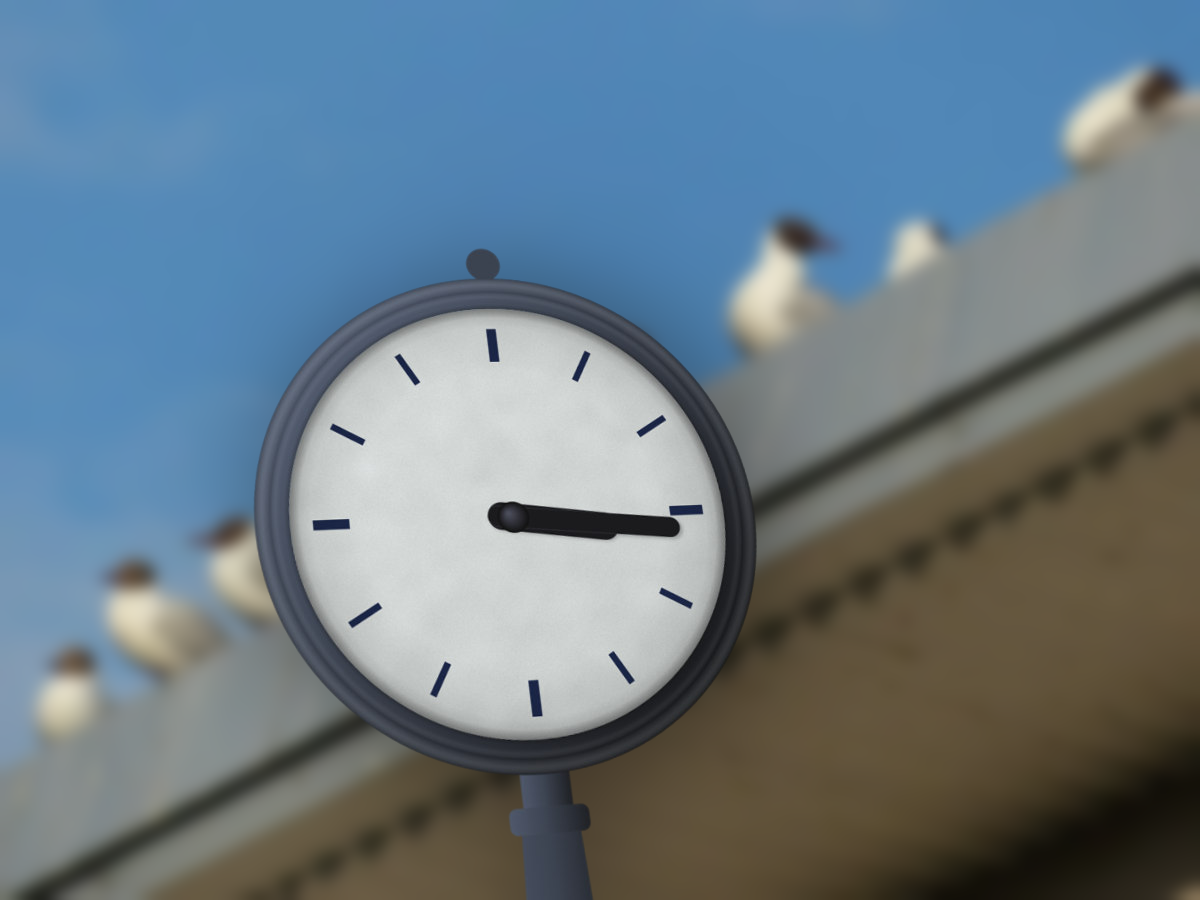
3:16
